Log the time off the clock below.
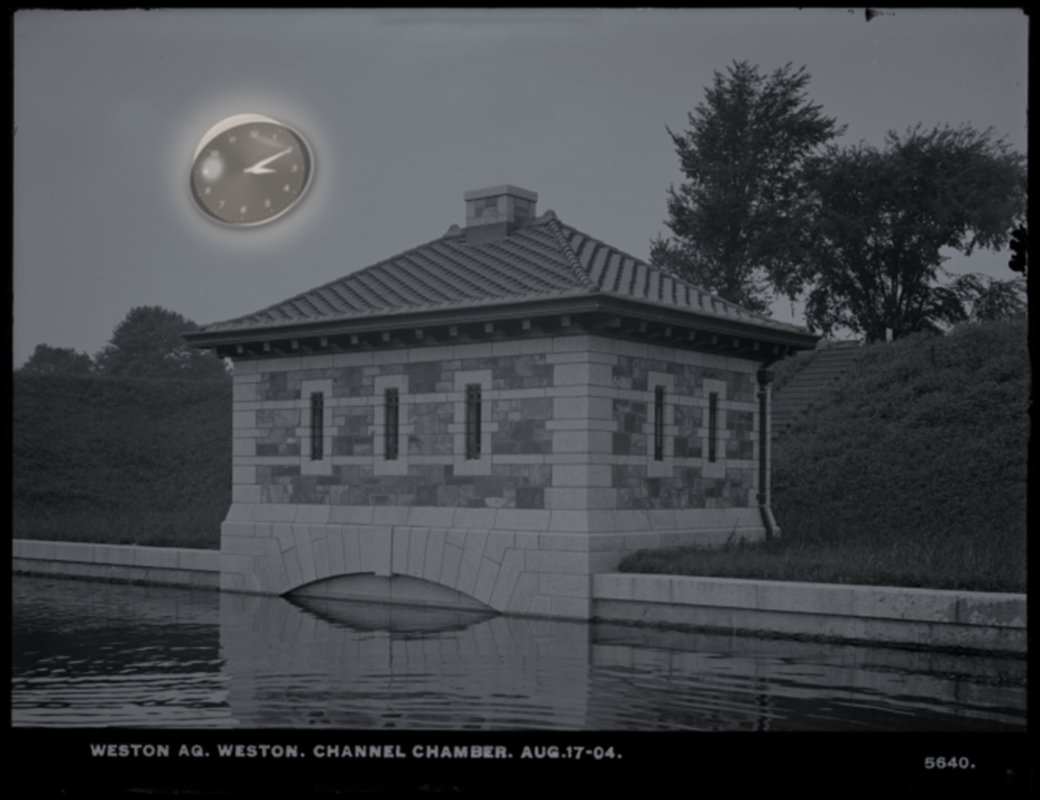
3:10
